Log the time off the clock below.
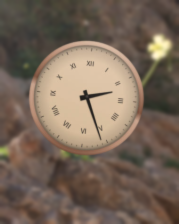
2:26
